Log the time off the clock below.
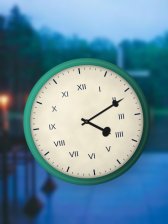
4:11
